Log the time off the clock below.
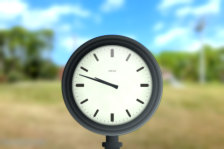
9:48
